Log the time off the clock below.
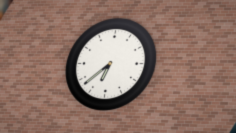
6:38
